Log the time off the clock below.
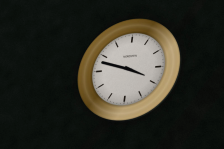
3:48
